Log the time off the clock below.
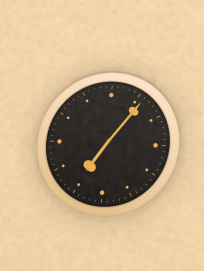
7:06
